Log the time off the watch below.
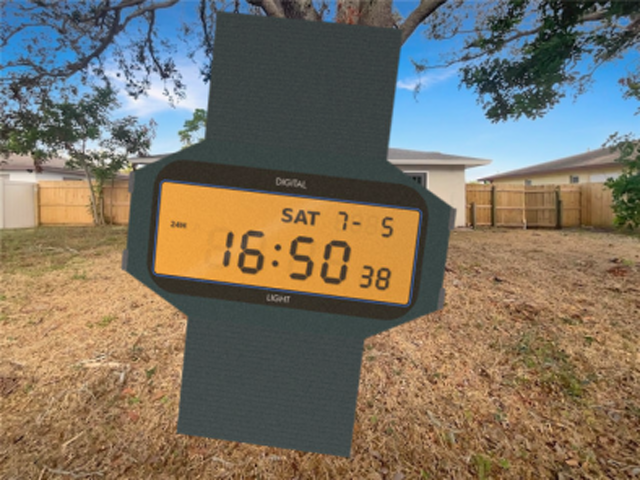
16:50:38
